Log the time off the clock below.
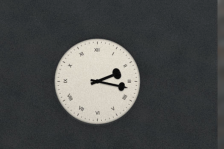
2:17
